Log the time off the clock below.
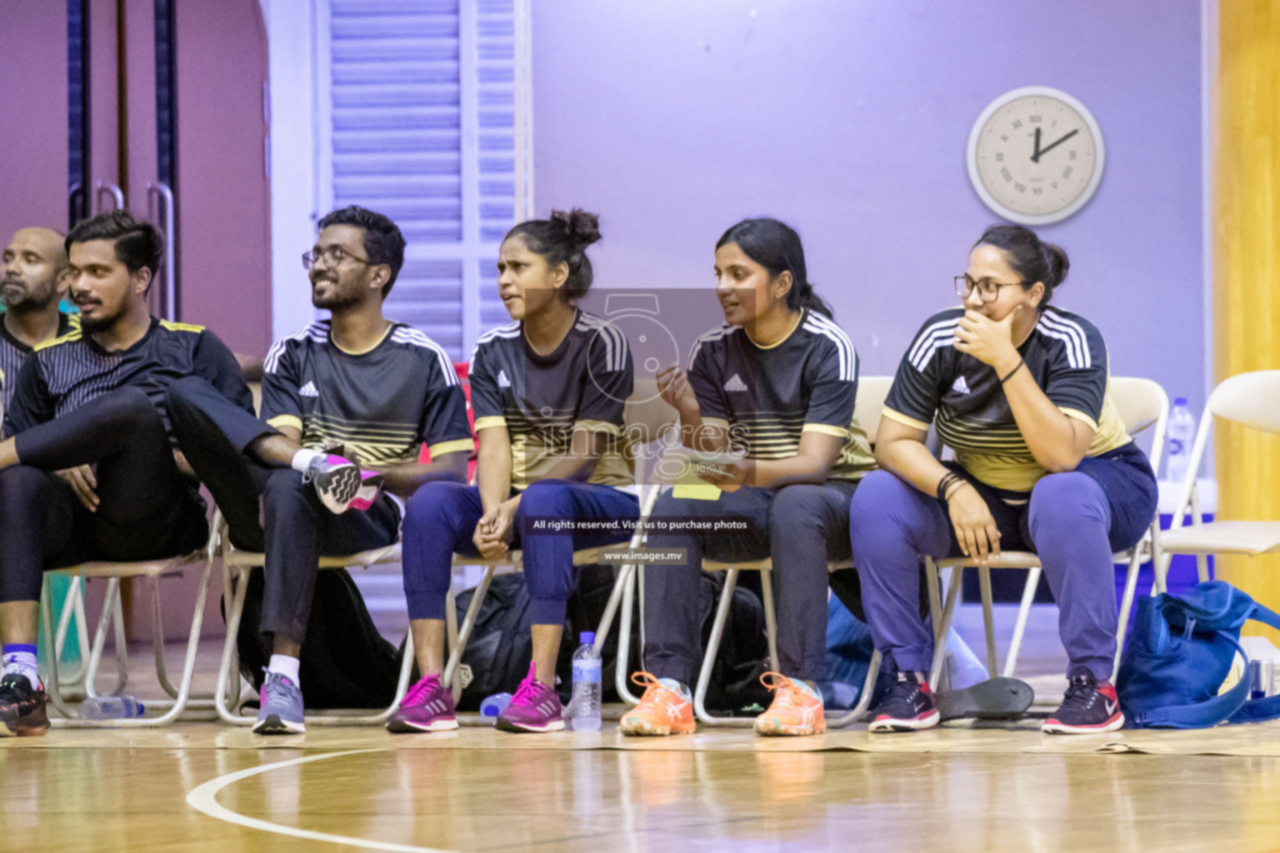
12:10
